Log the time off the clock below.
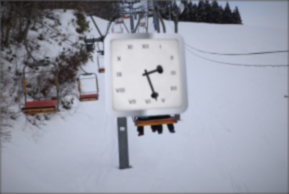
2:27
